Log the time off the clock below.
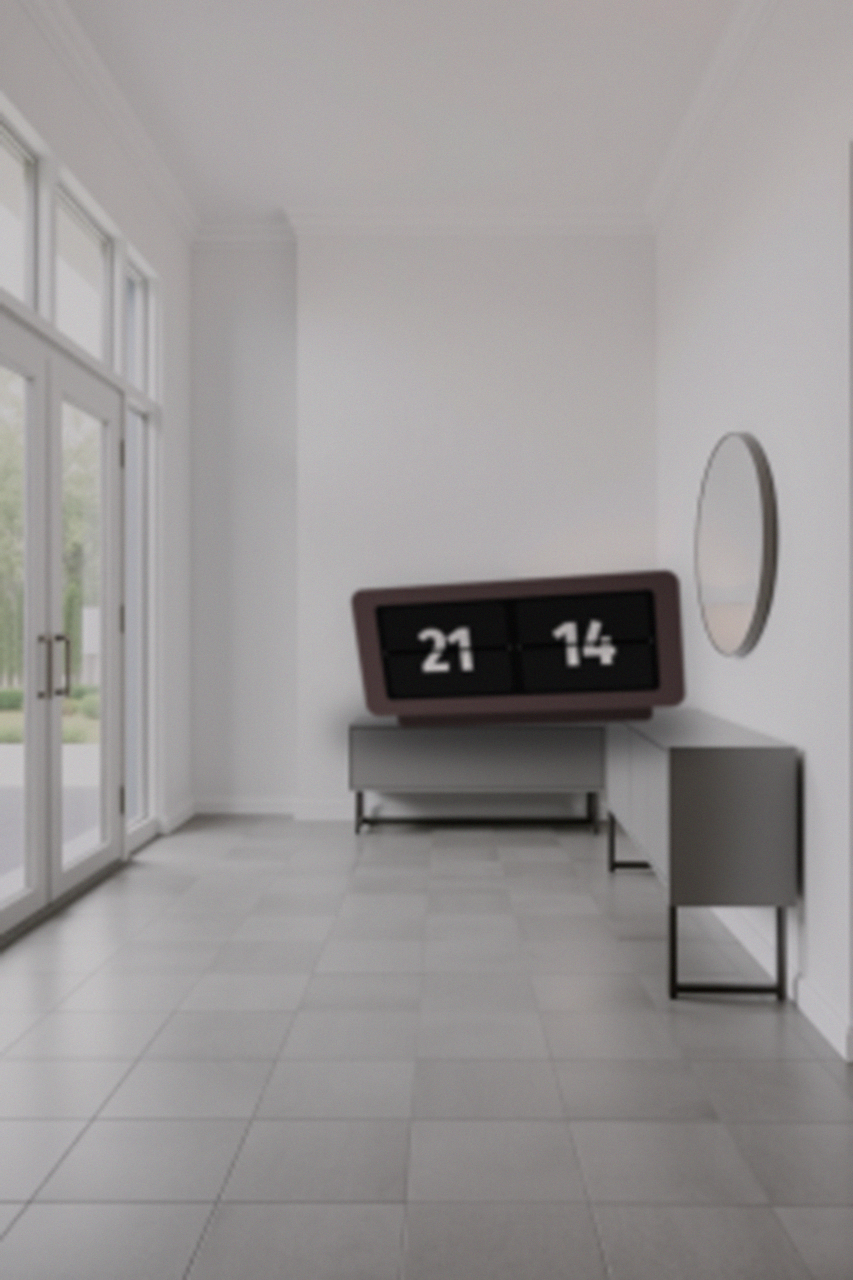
21:14
